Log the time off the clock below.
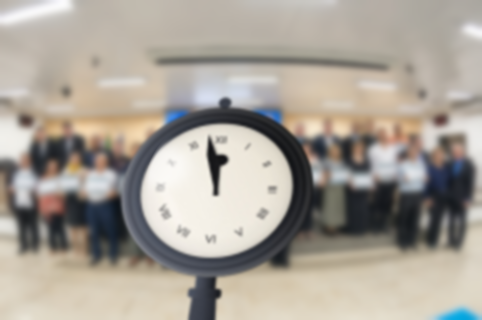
11:58
